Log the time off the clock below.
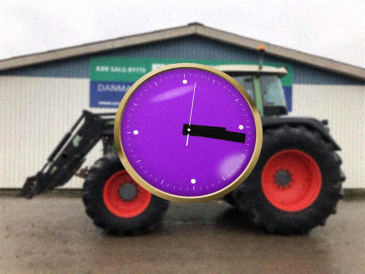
3:17:02
